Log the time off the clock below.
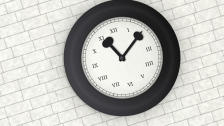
11:09
